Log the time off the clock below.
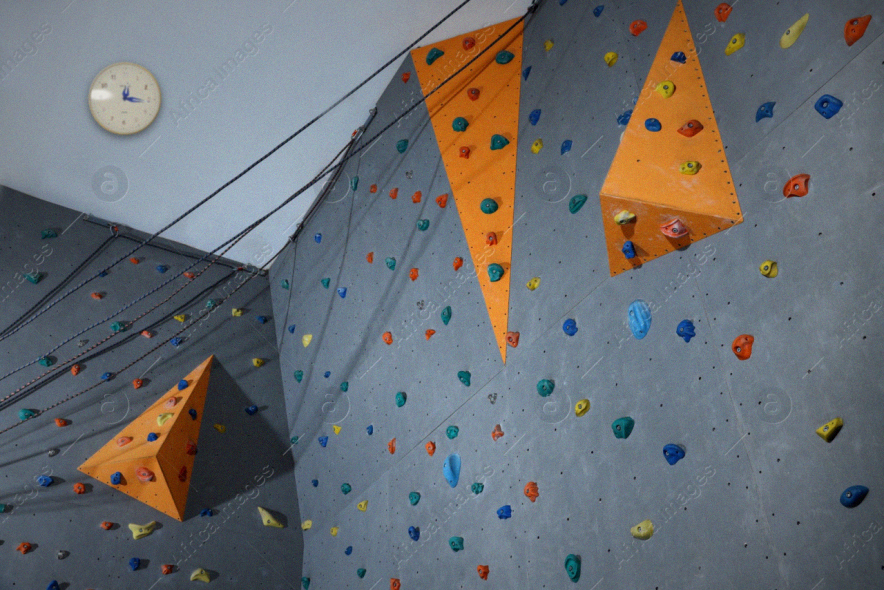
12:16
